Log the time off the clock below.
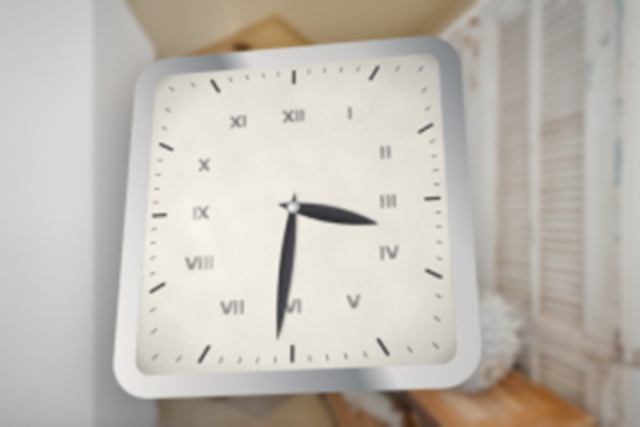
3:31
